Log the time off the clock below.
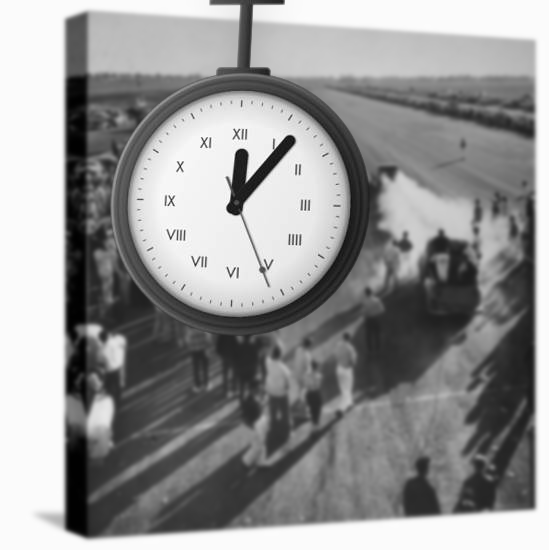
12:06:26
